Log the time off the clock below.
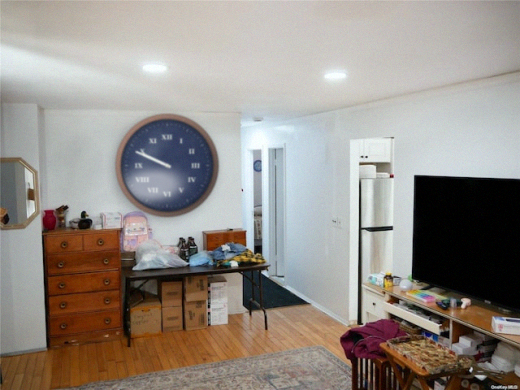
9:49
